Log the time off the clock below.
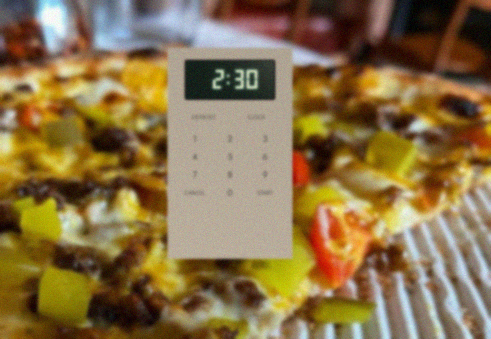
2:30
